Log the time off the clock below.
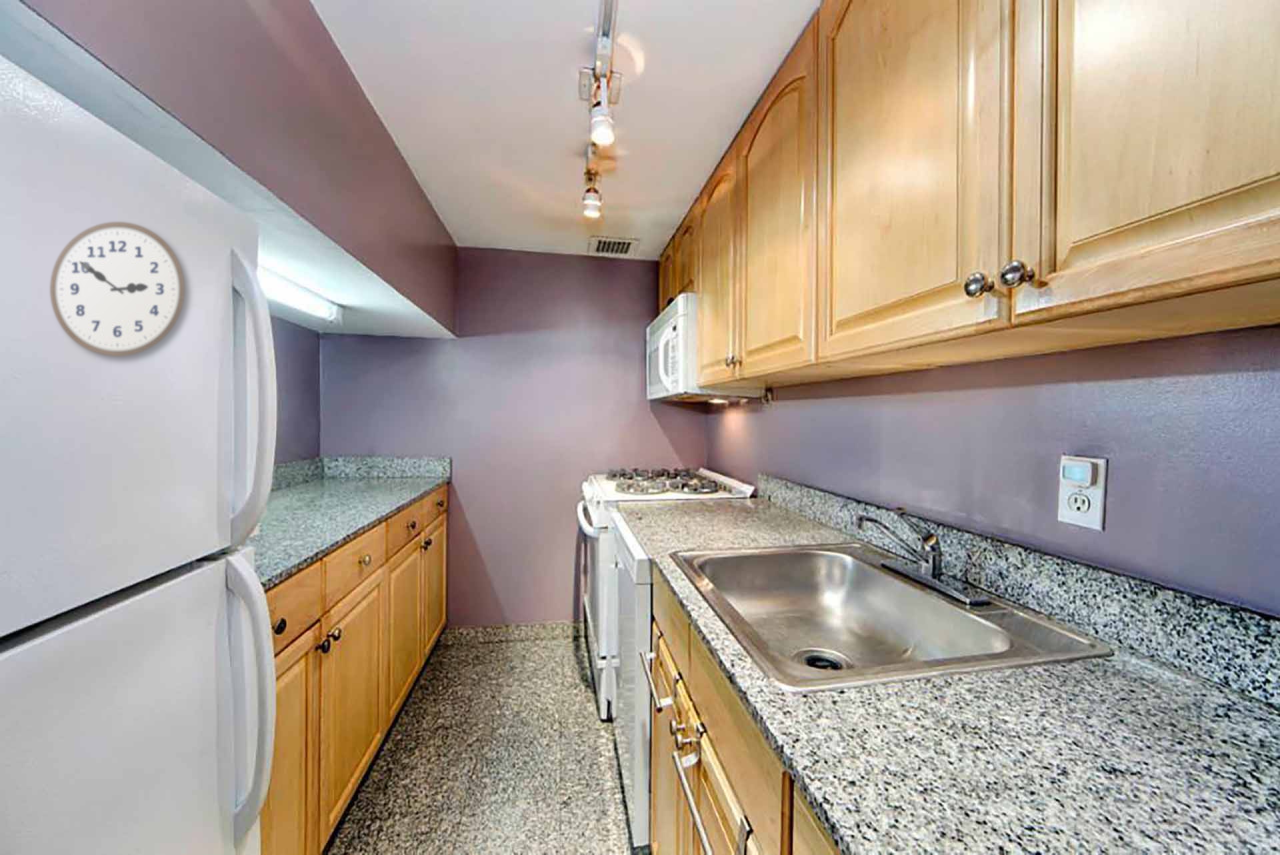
2:51
